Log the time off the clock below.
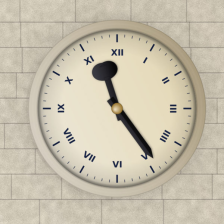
11:24
